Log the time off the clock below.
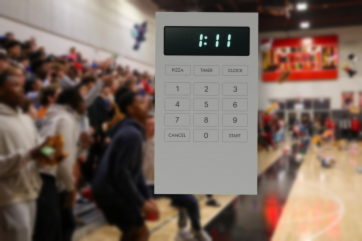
1:11
